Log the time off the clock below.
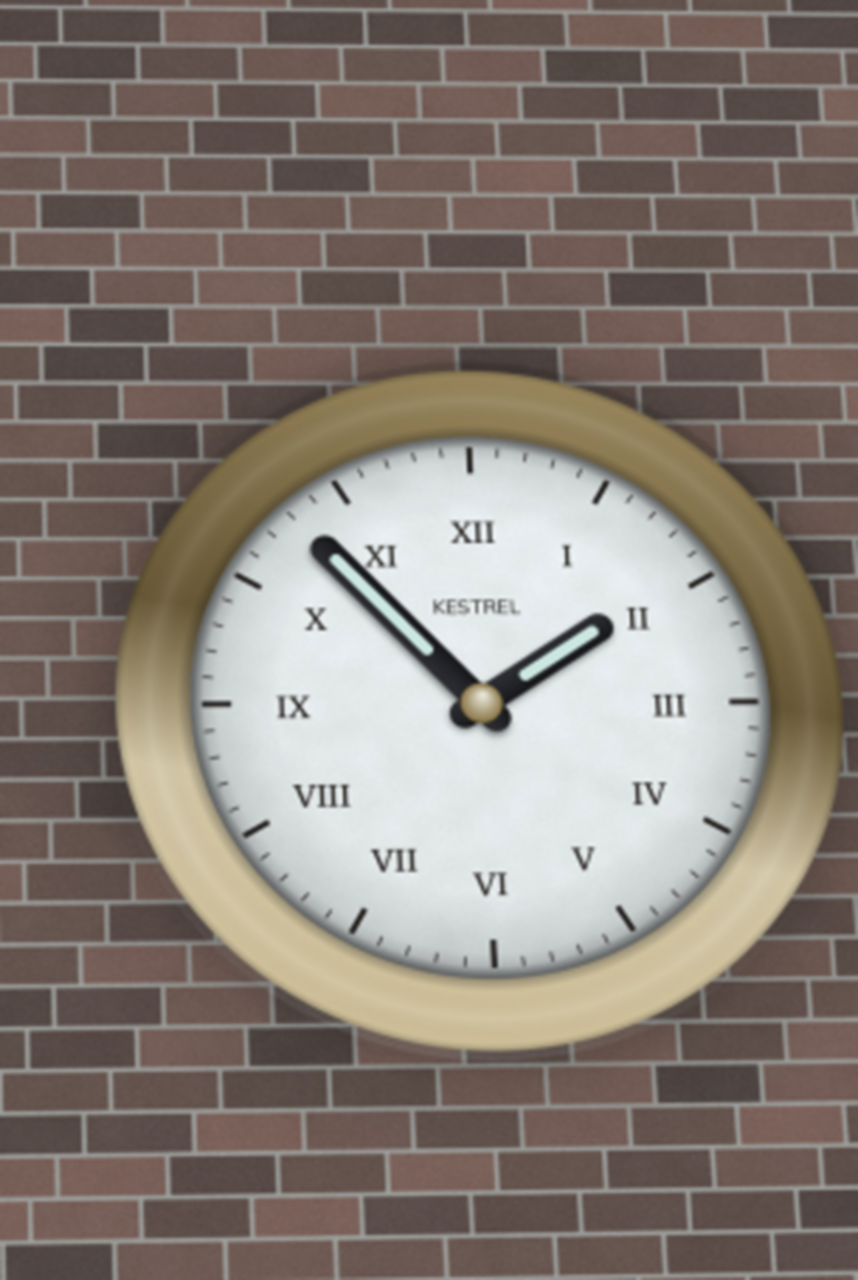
1:53
